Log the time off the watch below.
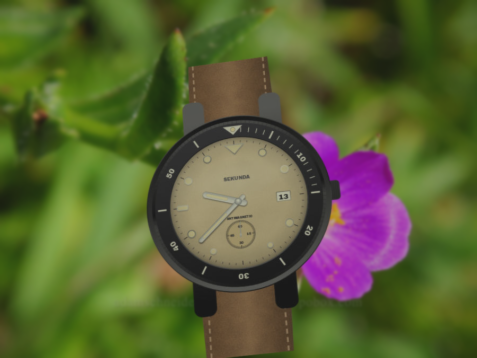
9:38
